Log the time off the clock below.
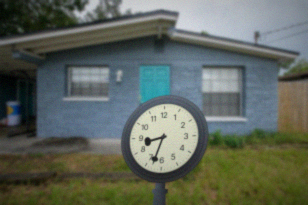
8:33
